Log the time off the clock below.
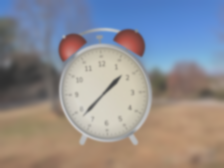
1:38
